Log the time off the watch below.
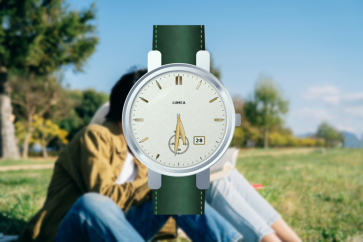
5:31
